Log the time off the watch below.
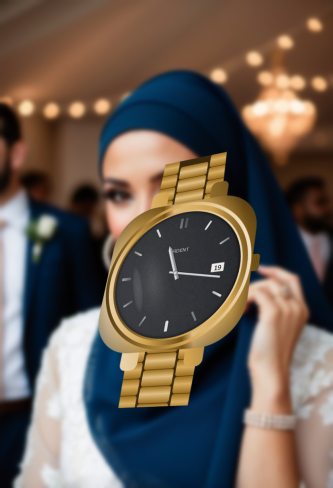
11:17
